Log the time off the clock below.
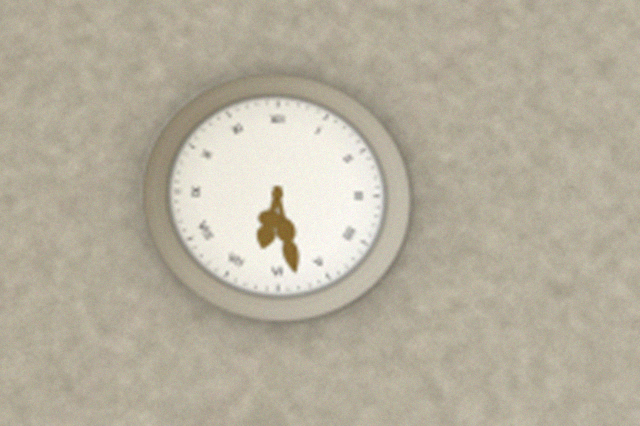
6:28
